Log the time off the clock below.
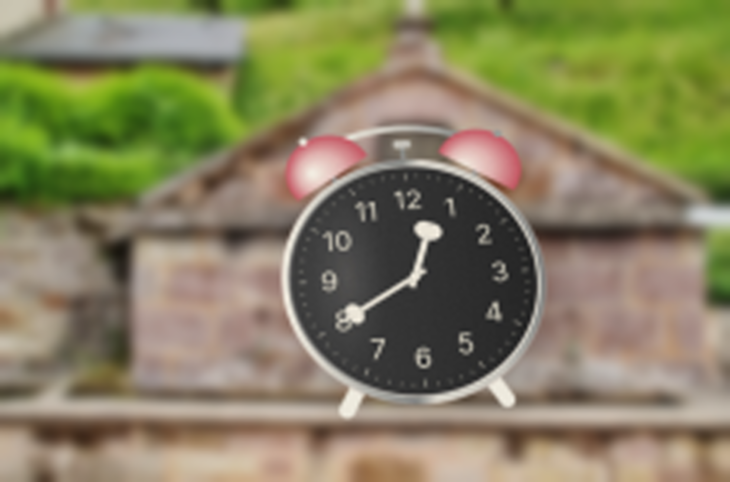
12:40
